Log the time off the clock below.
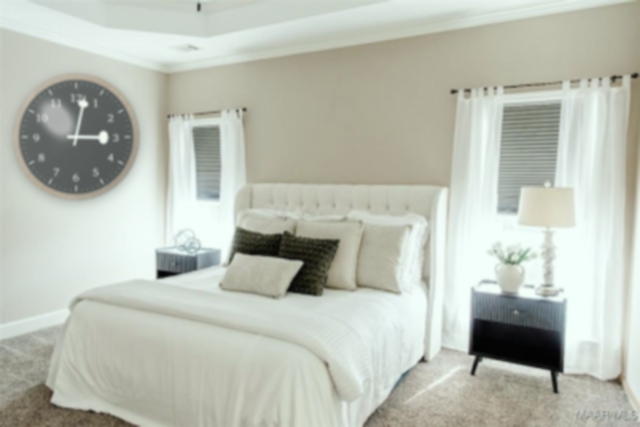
3:02
